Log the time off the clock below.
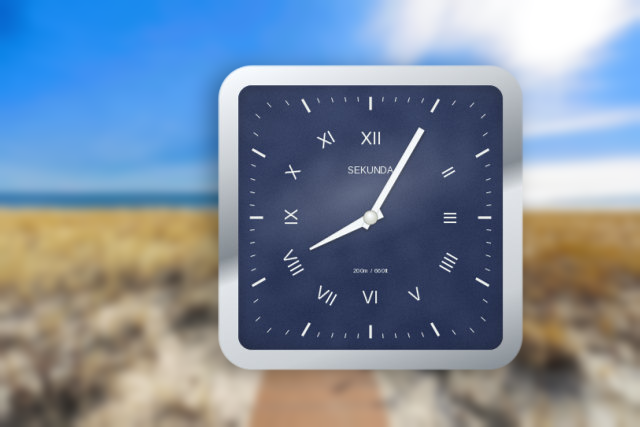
8:05
